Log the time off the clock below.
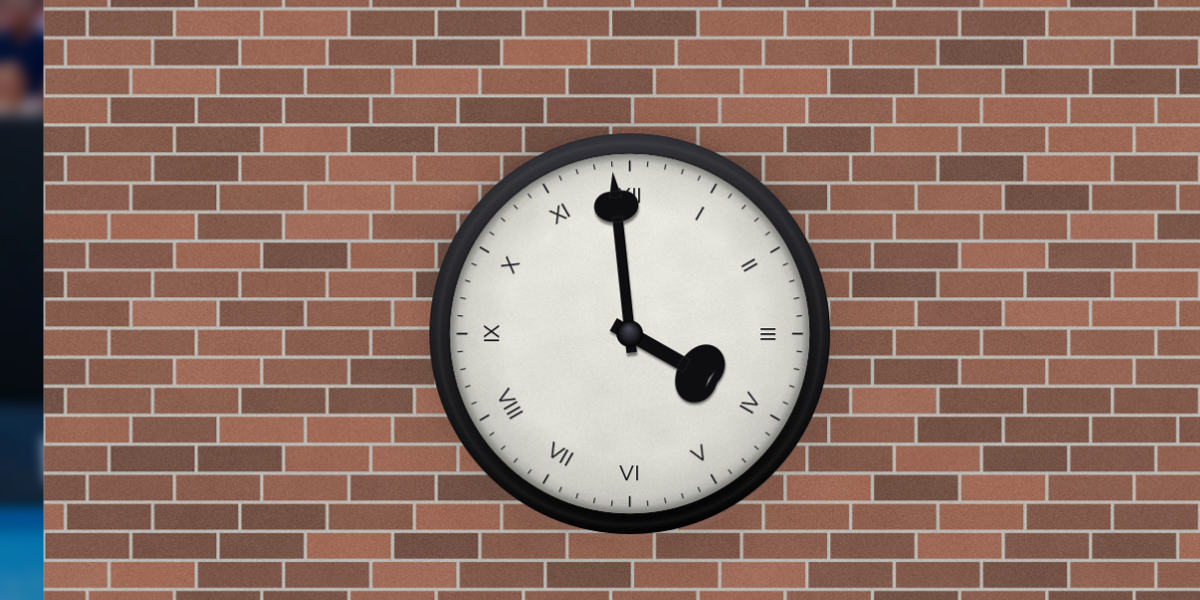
3:59
